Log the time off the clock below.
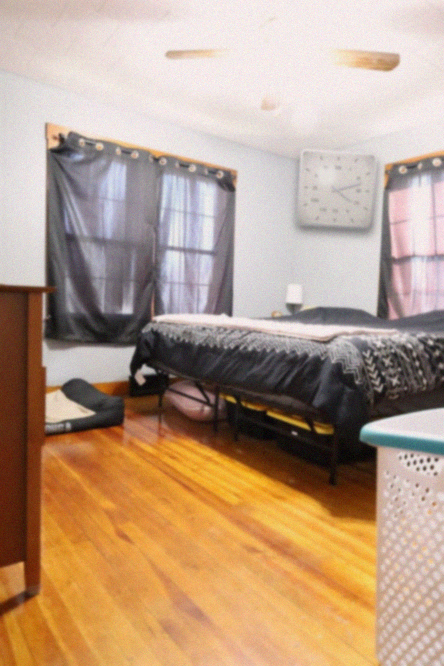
4:12
